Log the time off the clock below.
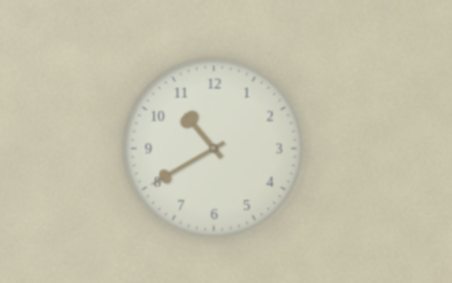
10:40
